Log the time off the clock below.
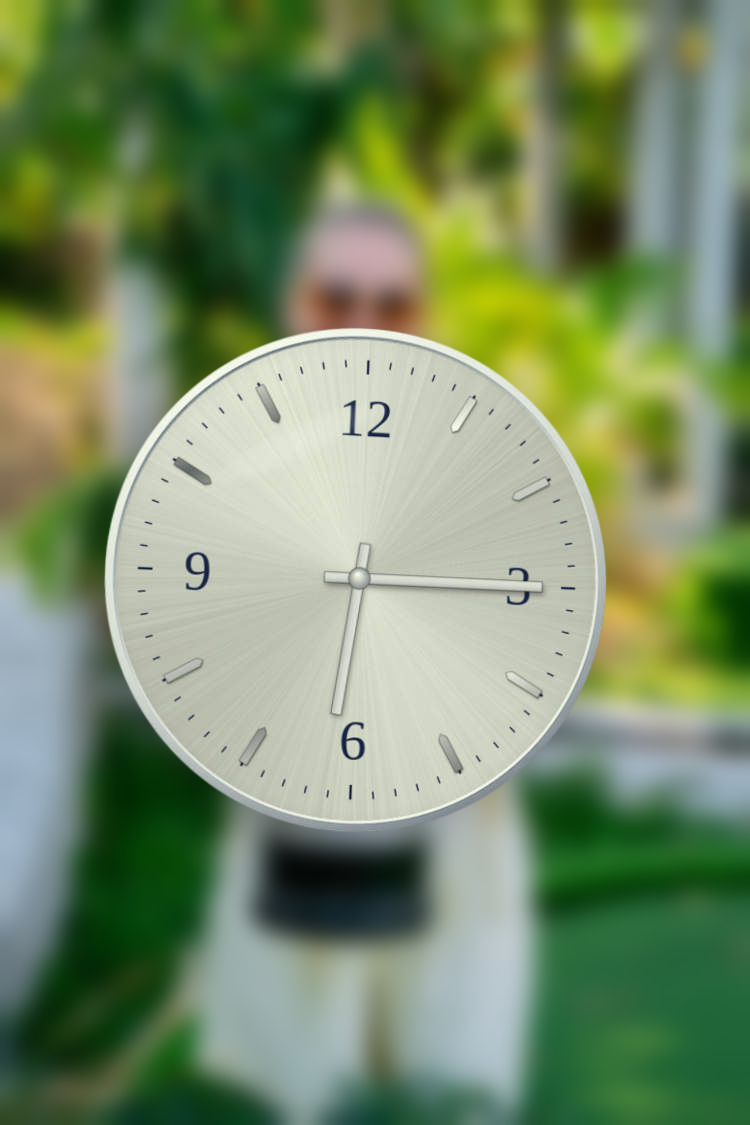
6:15
